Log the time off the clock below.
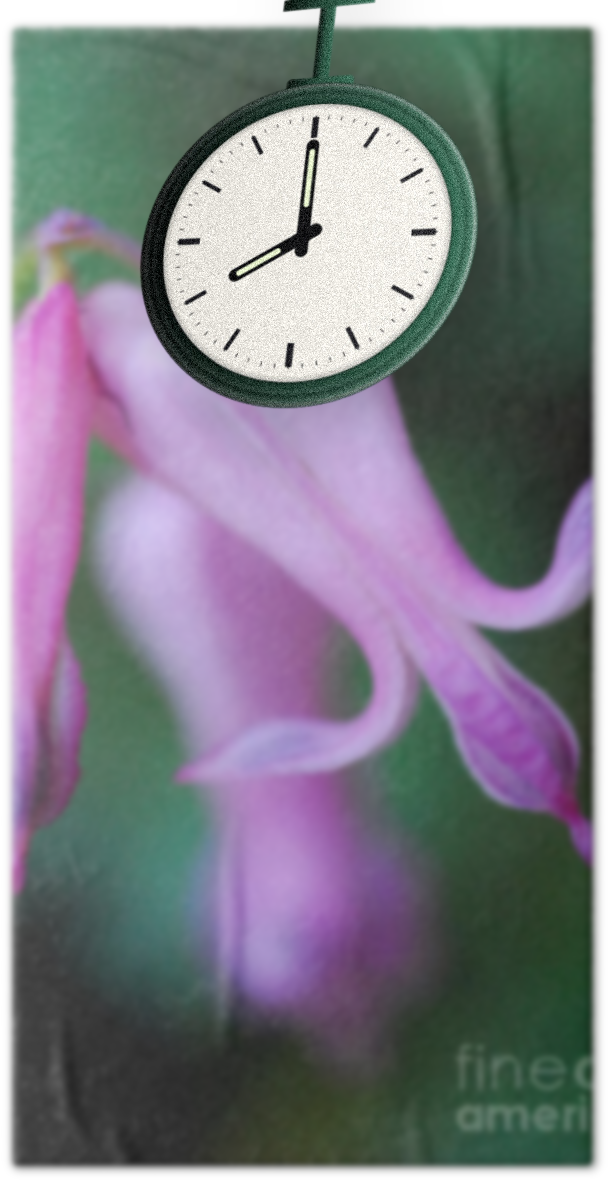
8:00
